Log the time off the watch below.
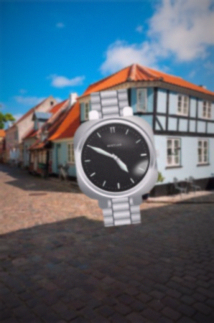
4:50
